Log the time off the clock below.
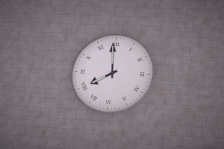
7:59
